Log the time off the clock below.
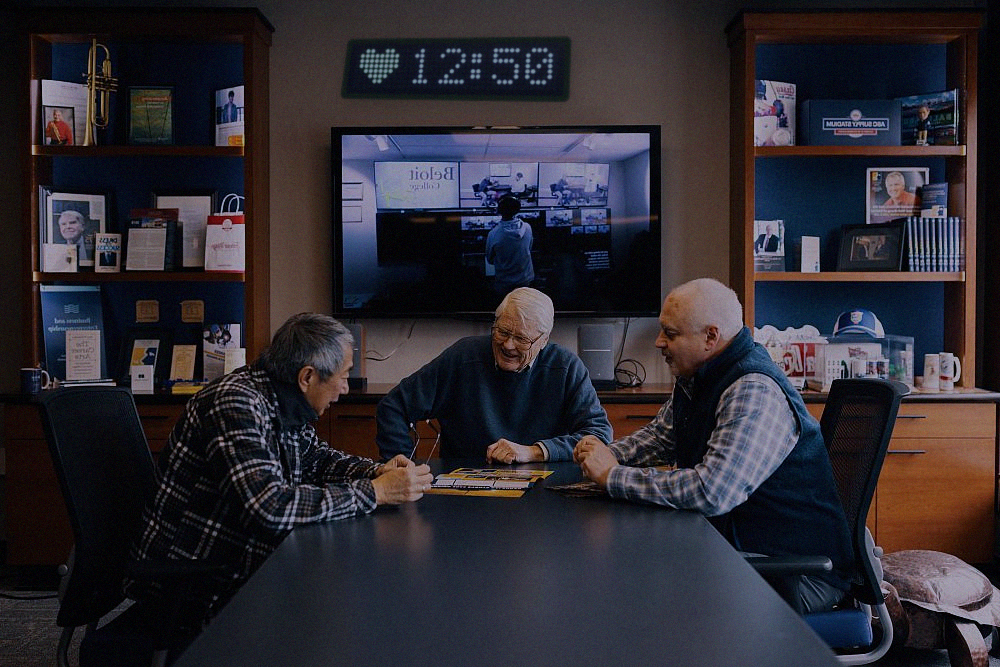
12:50
